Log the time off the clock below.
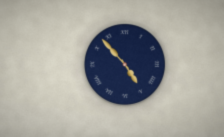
4:53
